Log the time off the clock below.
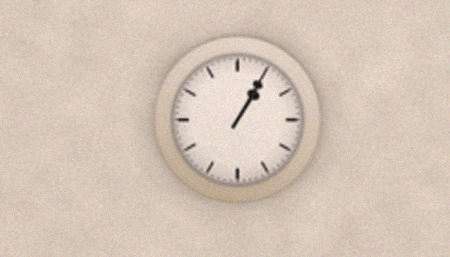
1:05
